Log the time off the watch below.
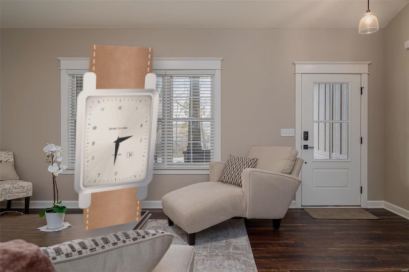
2:31
